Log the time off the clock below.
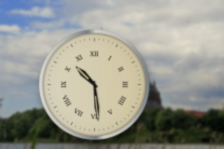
10:29
